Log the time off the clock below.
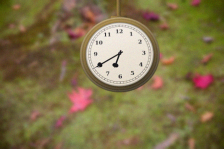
6:40
